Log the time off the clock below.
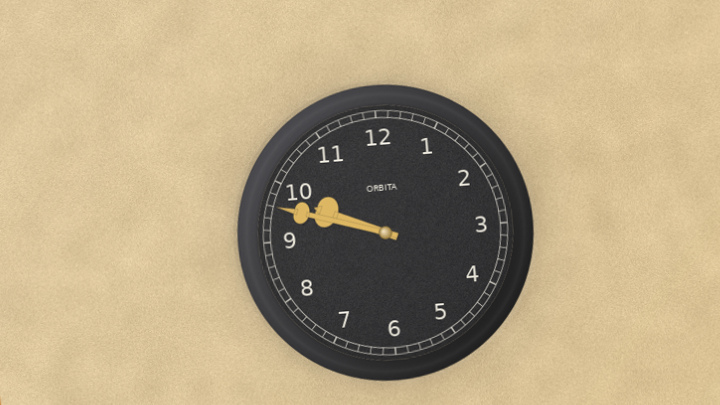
9:48
